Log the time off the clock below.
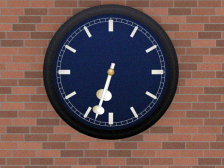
6:33
